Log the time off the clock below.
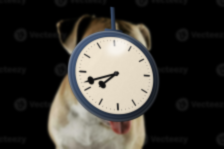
7:42
